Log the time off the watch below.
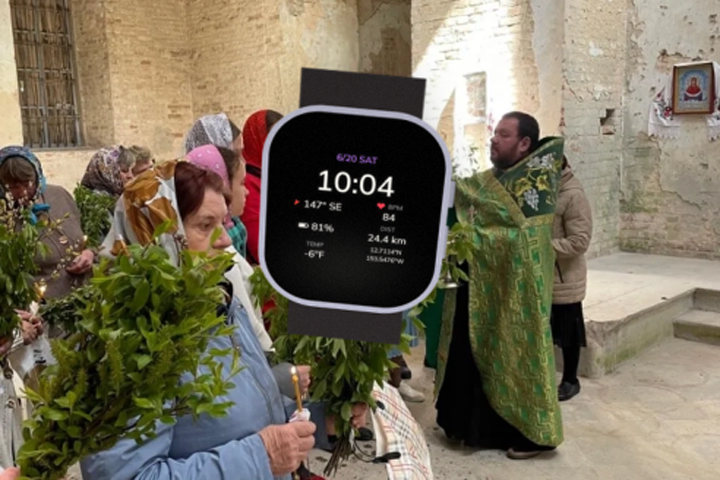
10:04
